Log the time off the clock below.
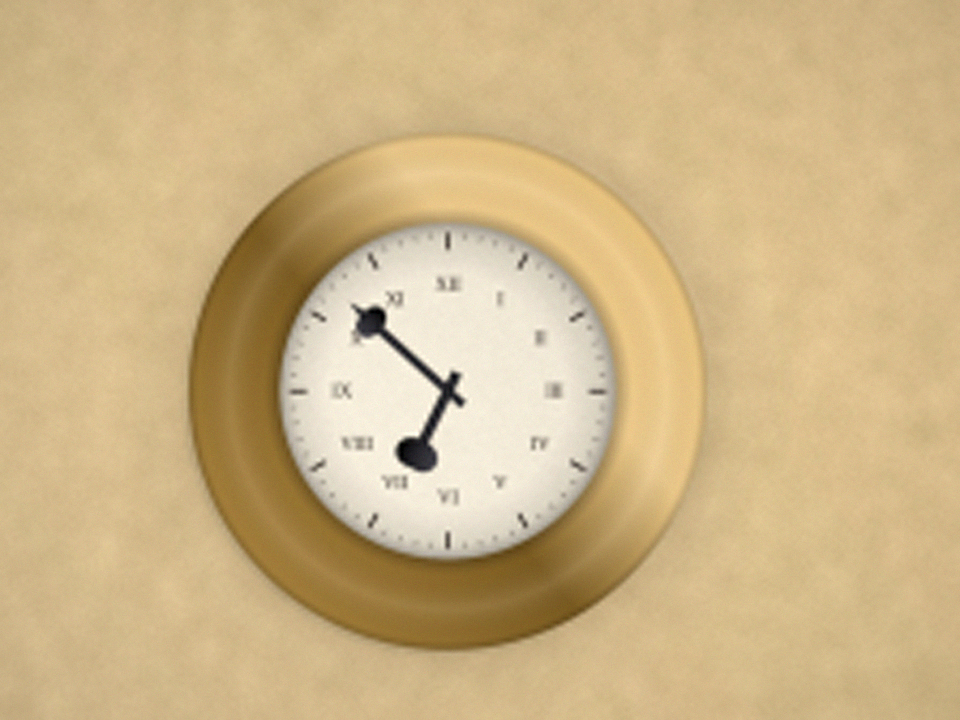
6:52
